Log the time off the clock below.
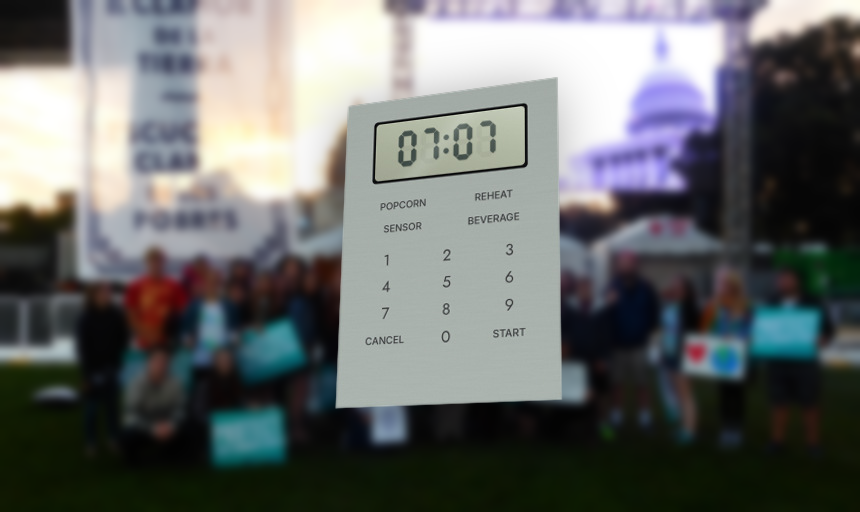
7:07
